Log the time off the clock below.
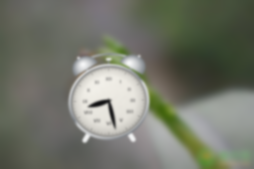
8:28
